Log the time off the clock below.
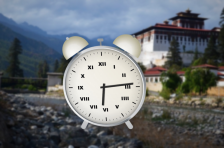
6:14
